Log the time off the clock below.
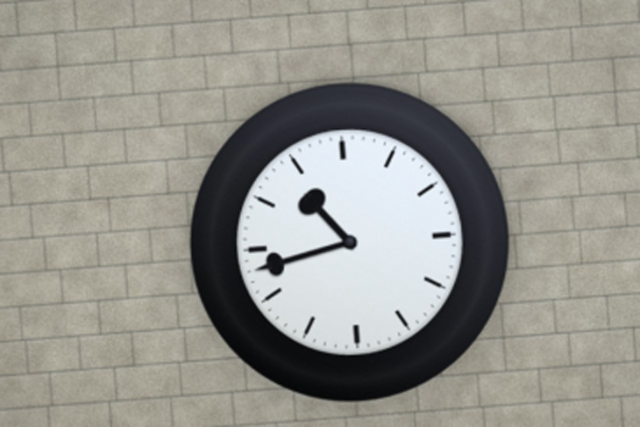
10:43
